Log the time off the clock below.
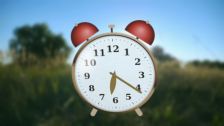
6:21
